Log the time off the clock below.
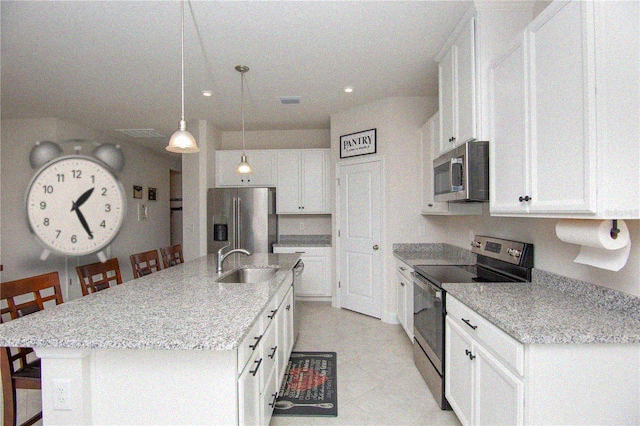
1:25
